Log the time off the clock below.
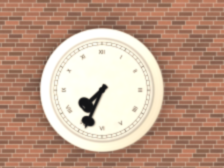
7:34
